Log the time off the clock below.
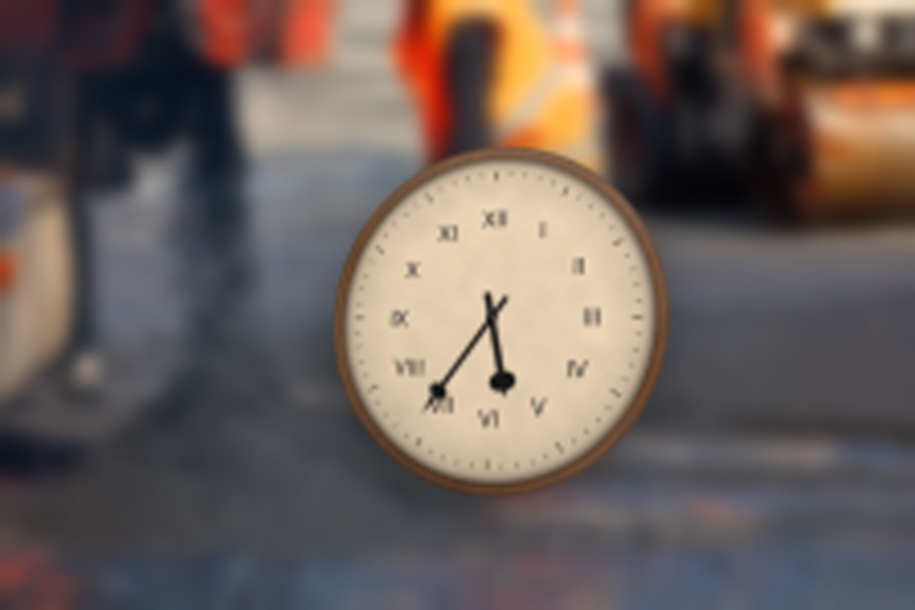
5:36
